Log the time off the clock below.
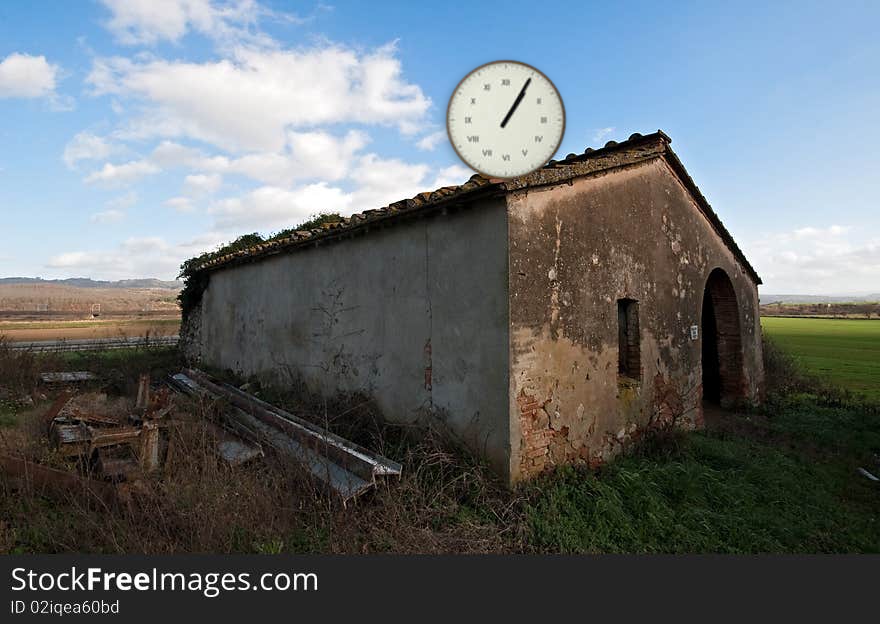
1:05
